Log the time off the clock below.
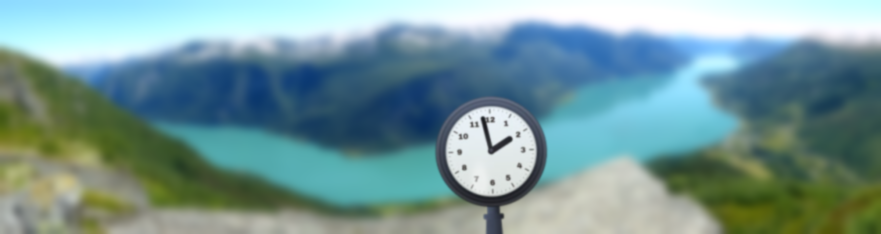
1:58
